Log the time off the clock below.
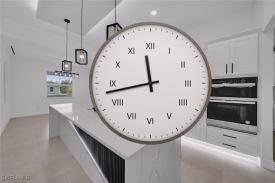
11:43
